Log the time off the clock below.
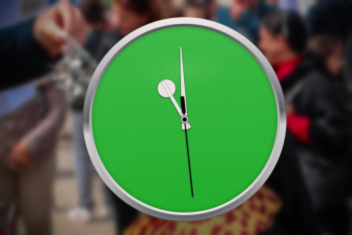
10:59:29
